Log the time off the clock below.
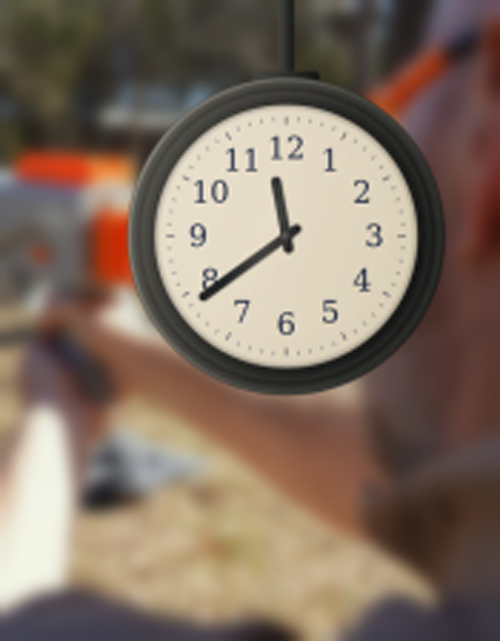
11:39
